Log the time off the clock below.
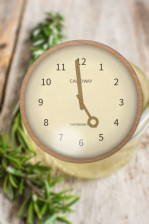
4:59
